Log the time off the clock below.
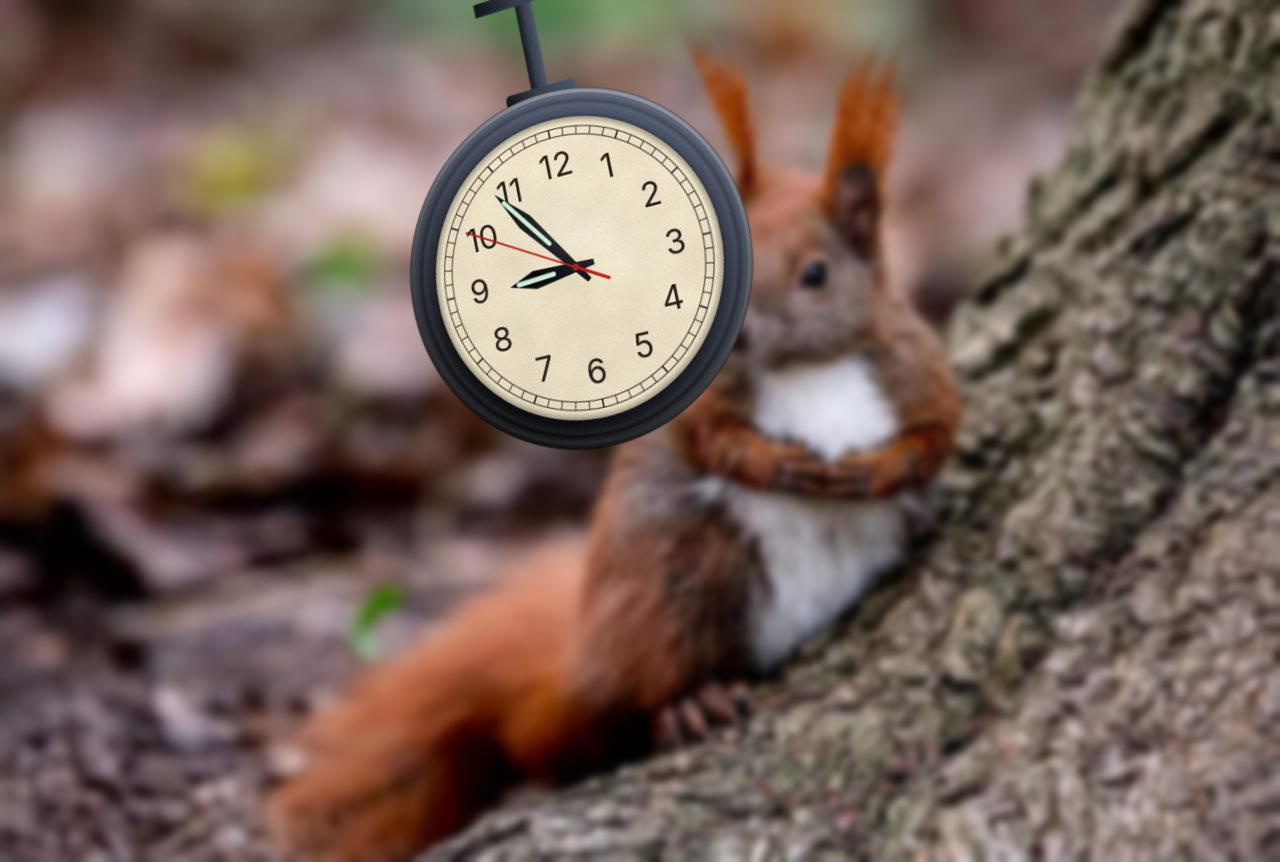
8:53:50
